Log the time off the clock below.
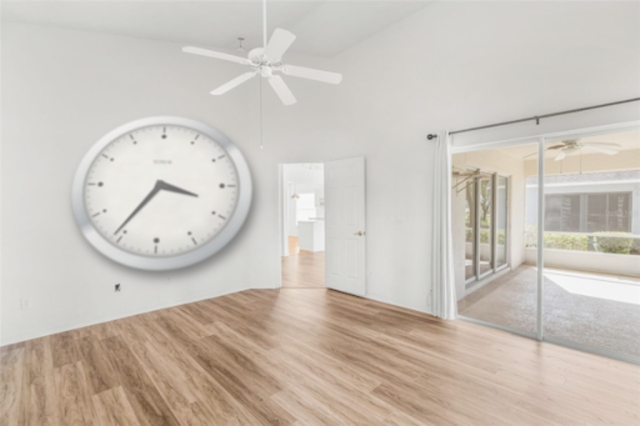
3:36
